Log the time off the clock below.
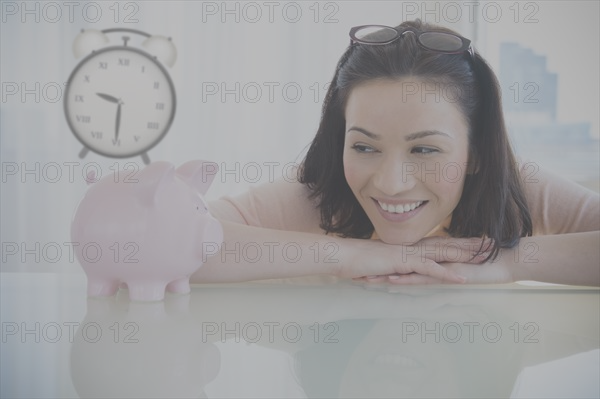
9:30
